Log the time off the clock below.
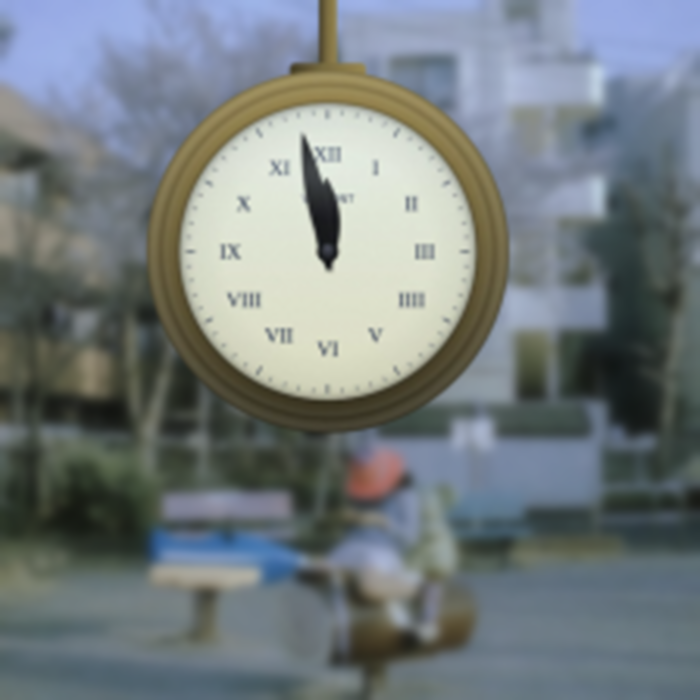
11:58
